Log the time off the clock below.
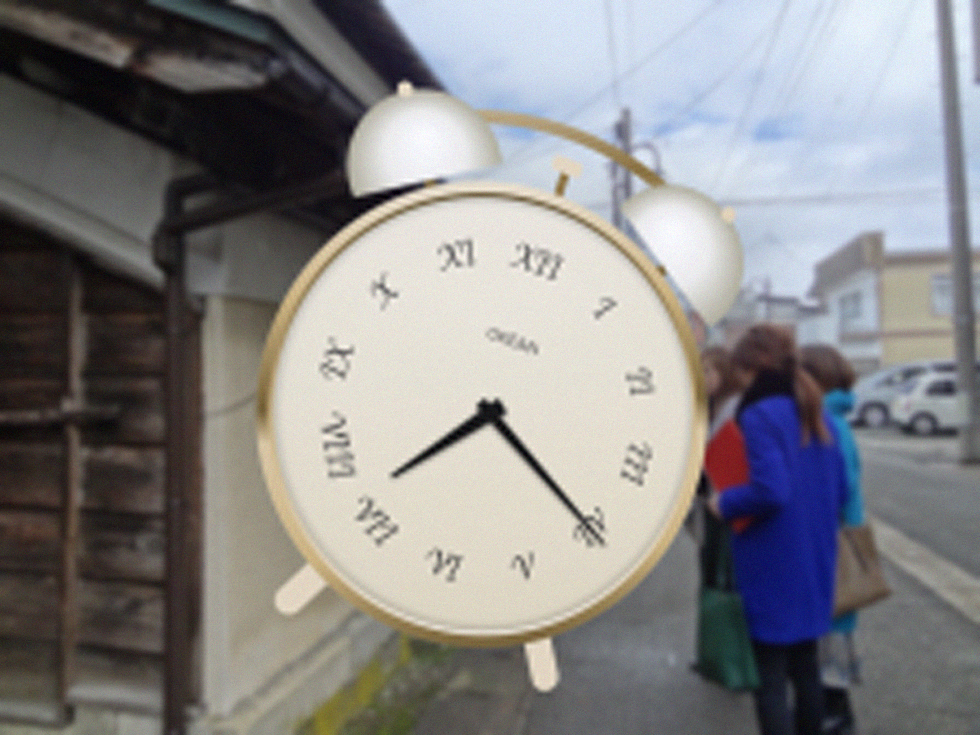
7:20
